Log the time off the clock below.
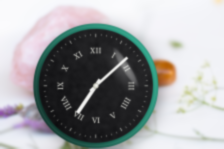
7:08
